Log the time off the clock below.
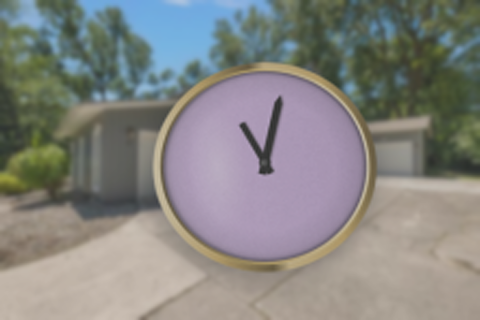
11:02
